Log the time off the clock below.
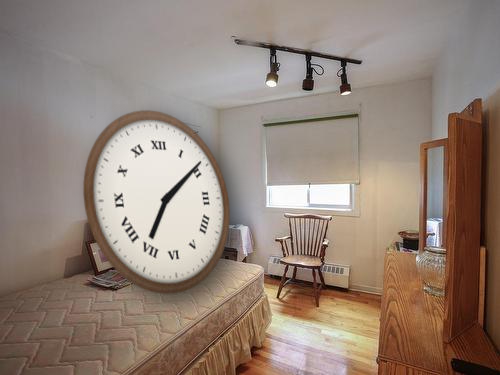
7:09
